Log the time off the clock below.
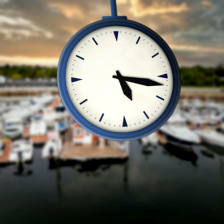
5:17
